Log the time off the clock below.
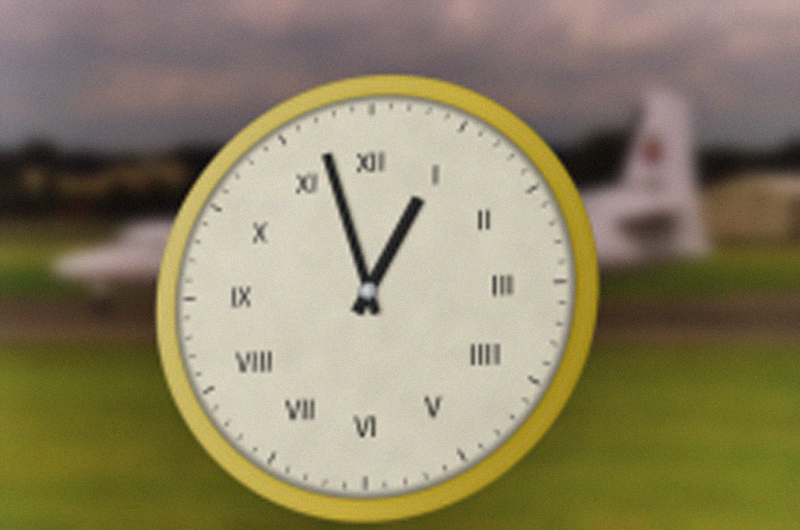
12:57
